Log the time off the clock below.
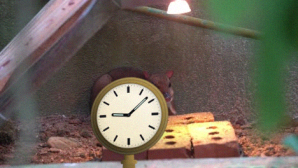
9:08
